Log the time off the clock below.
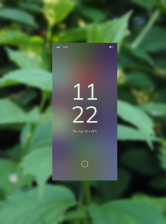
11:22
